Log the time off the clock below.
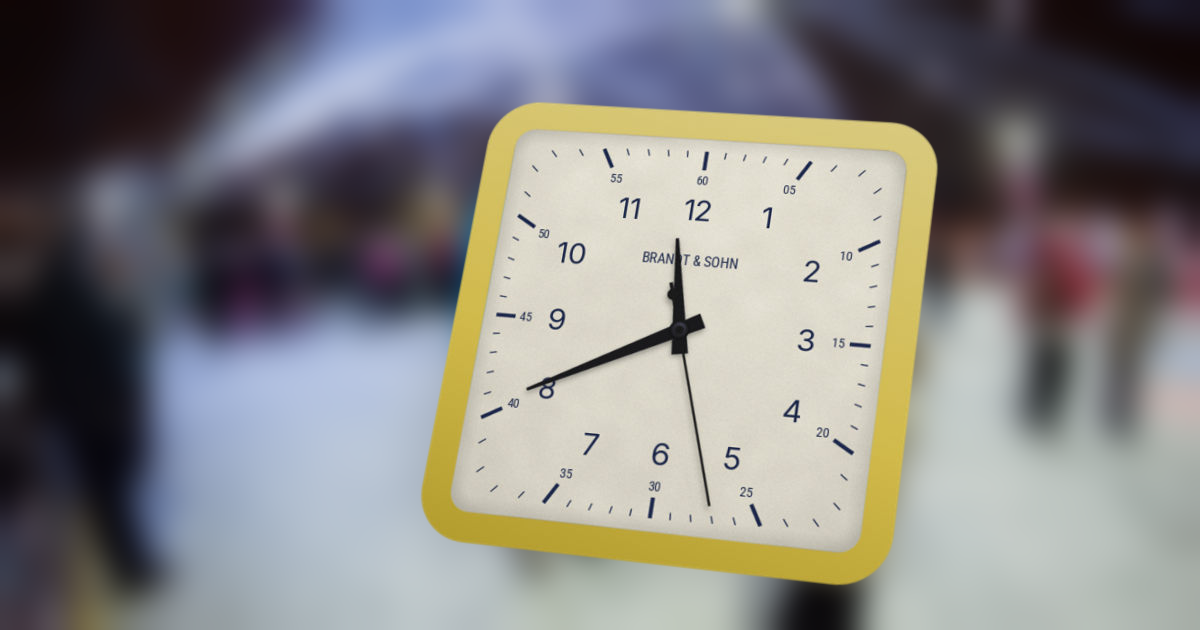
11:40:27
